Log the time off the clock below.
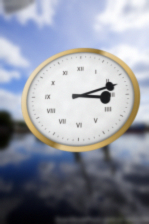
3:12
